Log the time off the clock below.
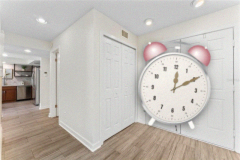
12:10
